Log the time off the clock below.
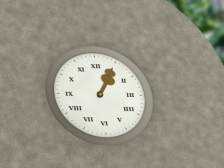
1:05
